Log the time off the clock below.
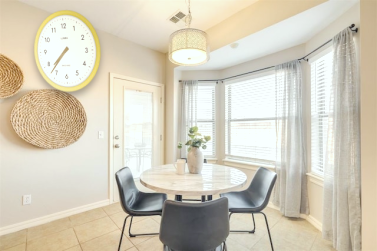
7:37
